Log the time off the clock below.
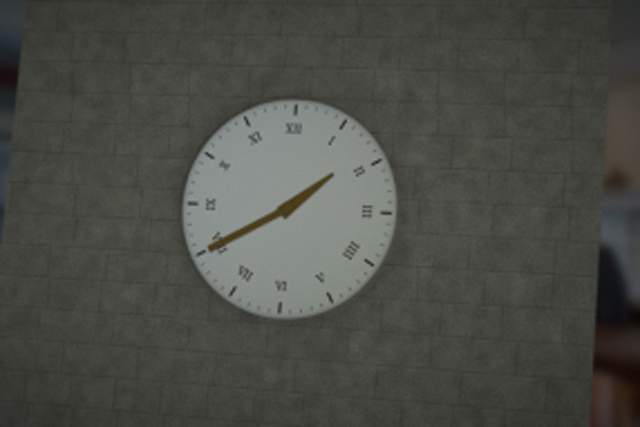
1:40
